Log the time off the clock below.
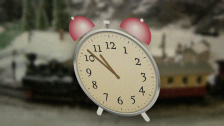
10:52
